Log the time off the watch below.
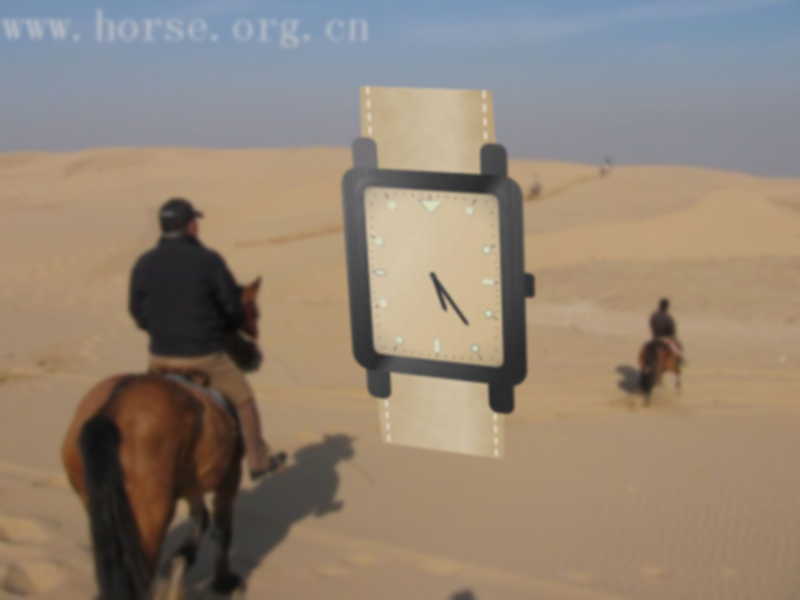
5:24
